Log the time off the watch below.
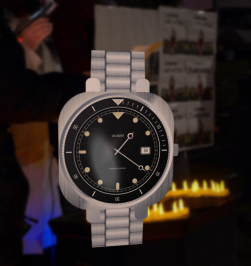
1:21
